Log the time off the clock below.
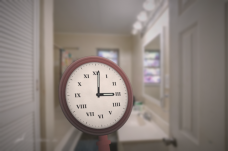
3:01
